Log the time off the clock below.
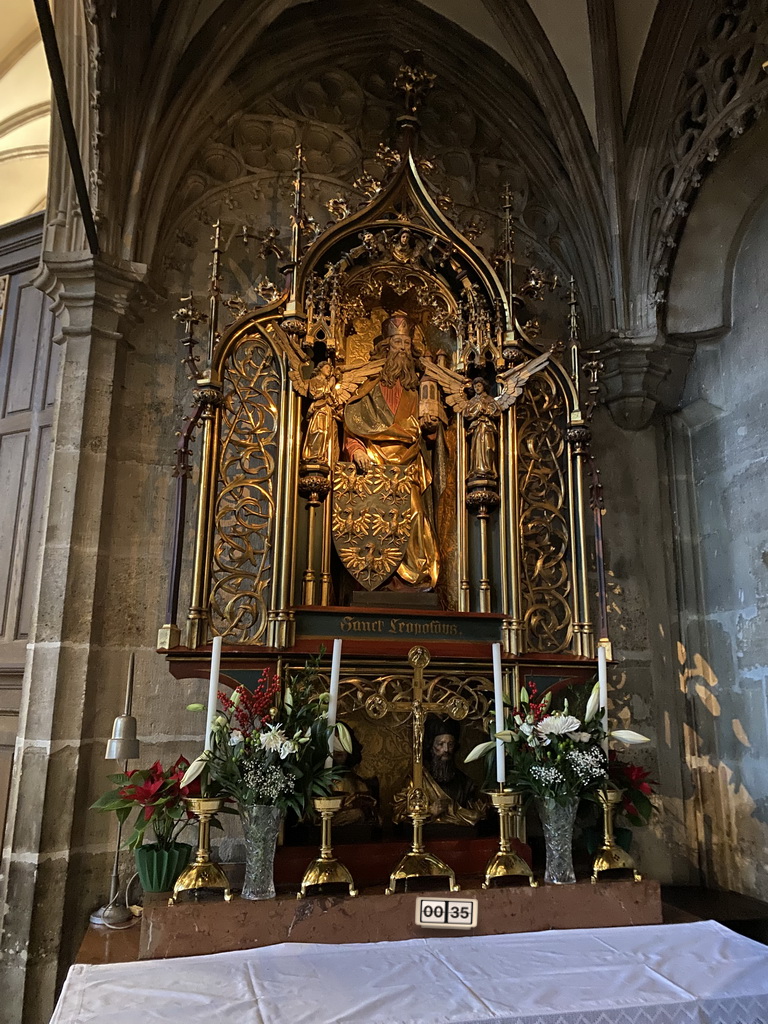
0:35
